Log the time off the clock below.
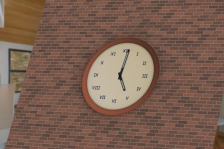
5:01
